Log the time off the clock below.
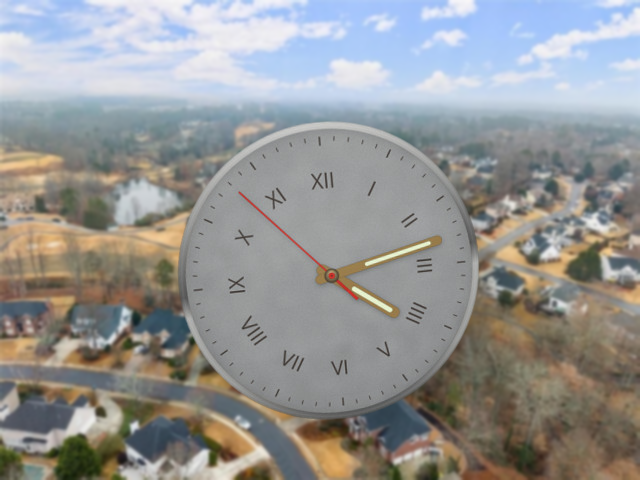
4:12:53
